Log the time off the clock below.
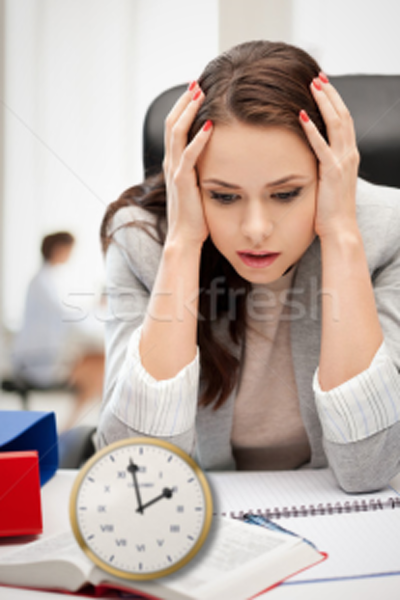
1:58
